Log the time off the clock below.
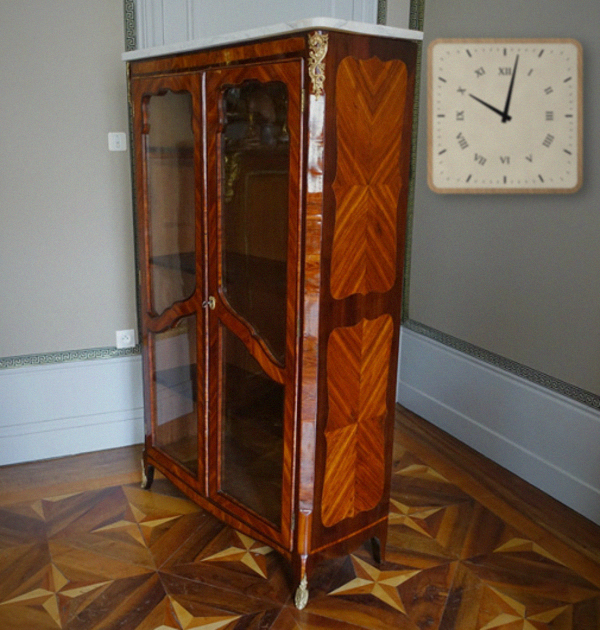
10:02
